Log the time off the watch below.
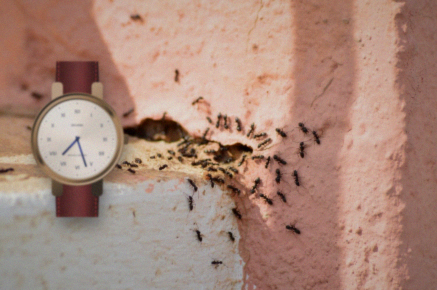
7:27
